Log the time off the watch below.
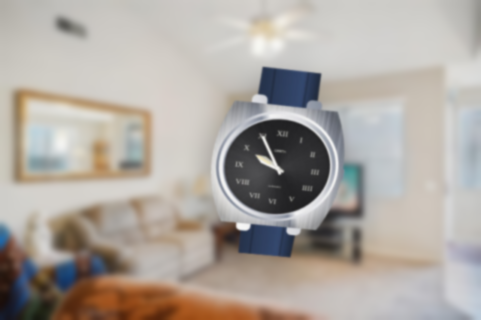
9:55
